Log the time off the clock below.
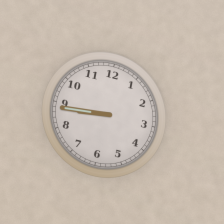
8:44
